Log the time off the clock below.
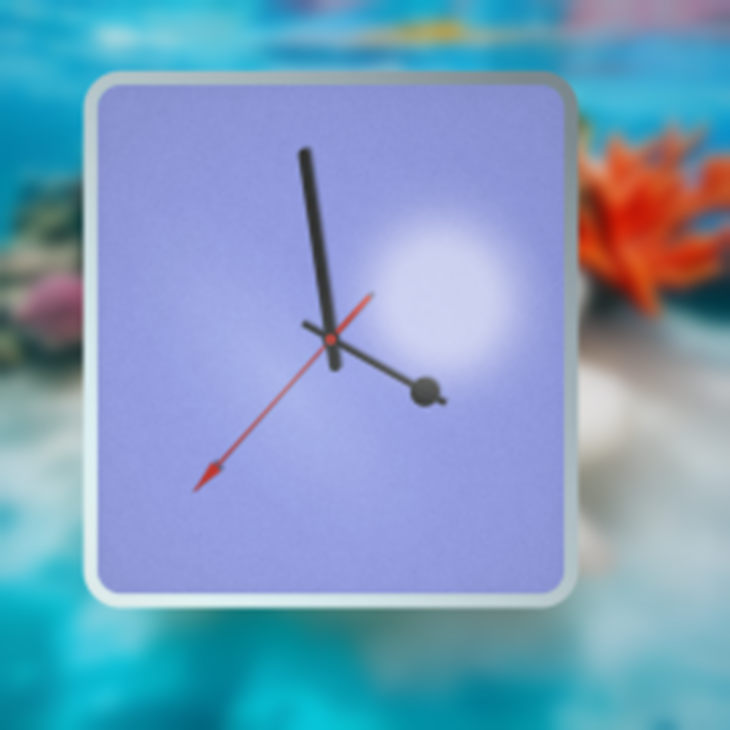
3:58:37
